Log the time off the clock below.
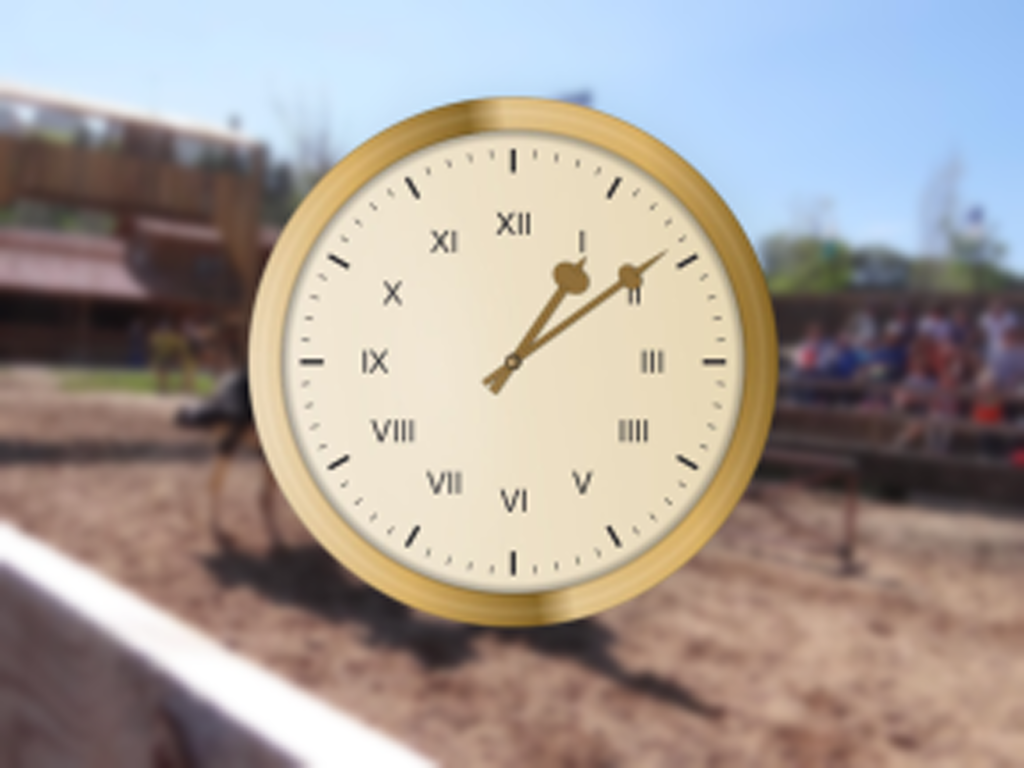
1:09
